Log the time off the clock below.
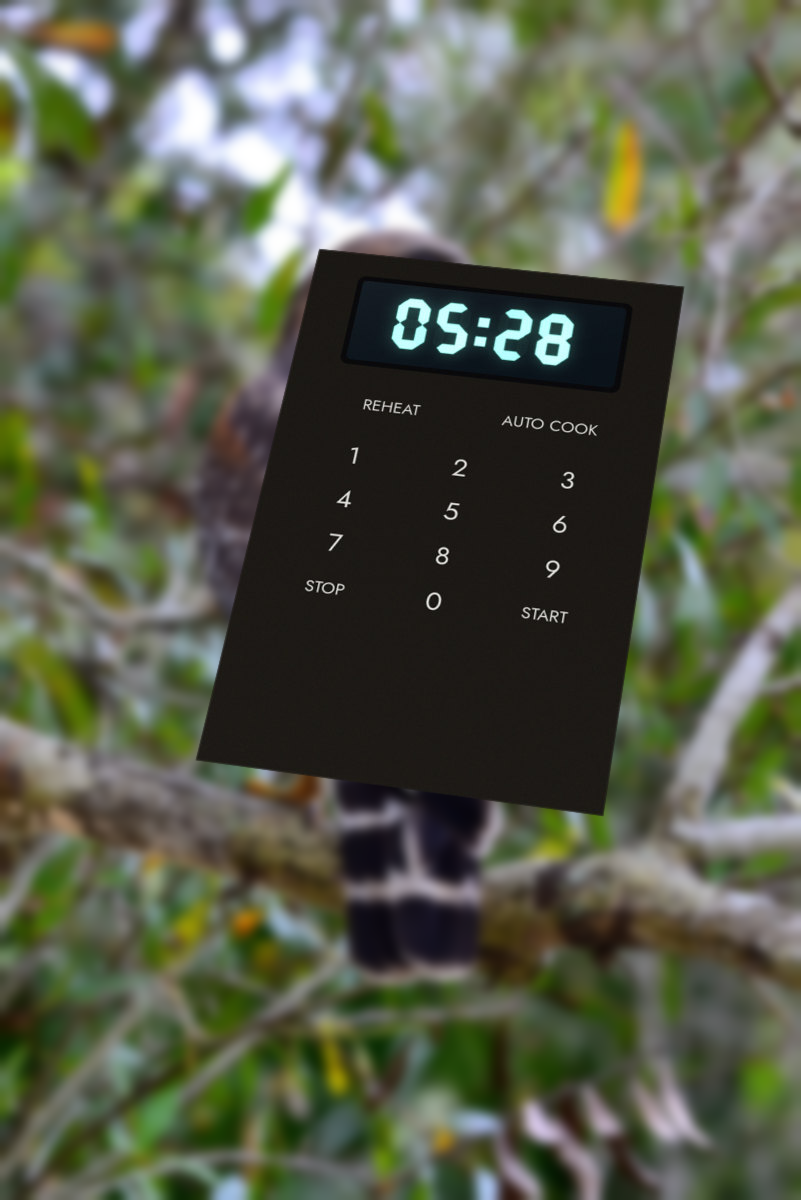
5:28
